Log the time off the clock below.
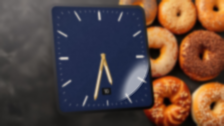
5:33
